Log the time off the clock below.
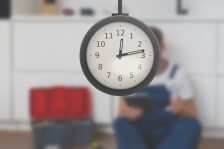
12:13
